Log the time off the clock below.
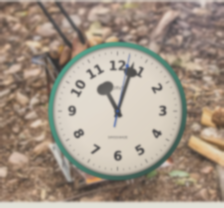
11:03:02
